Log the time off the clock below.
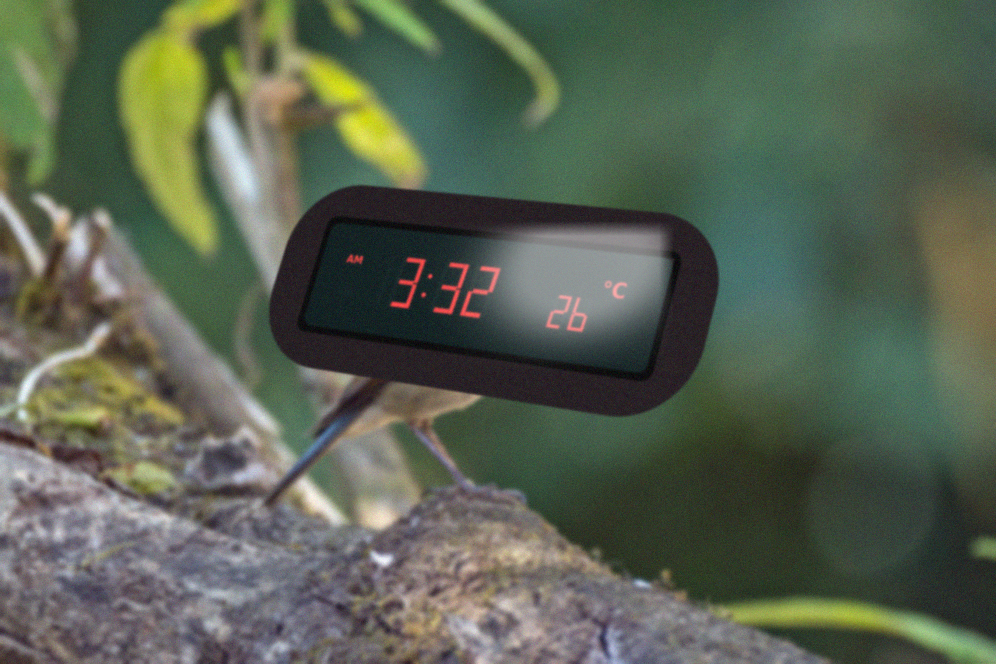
3:32
